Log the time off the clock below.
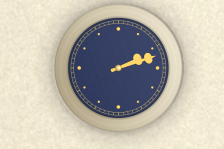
2:12
